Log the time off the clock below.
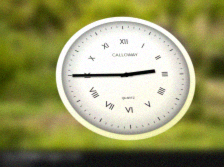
2:45
